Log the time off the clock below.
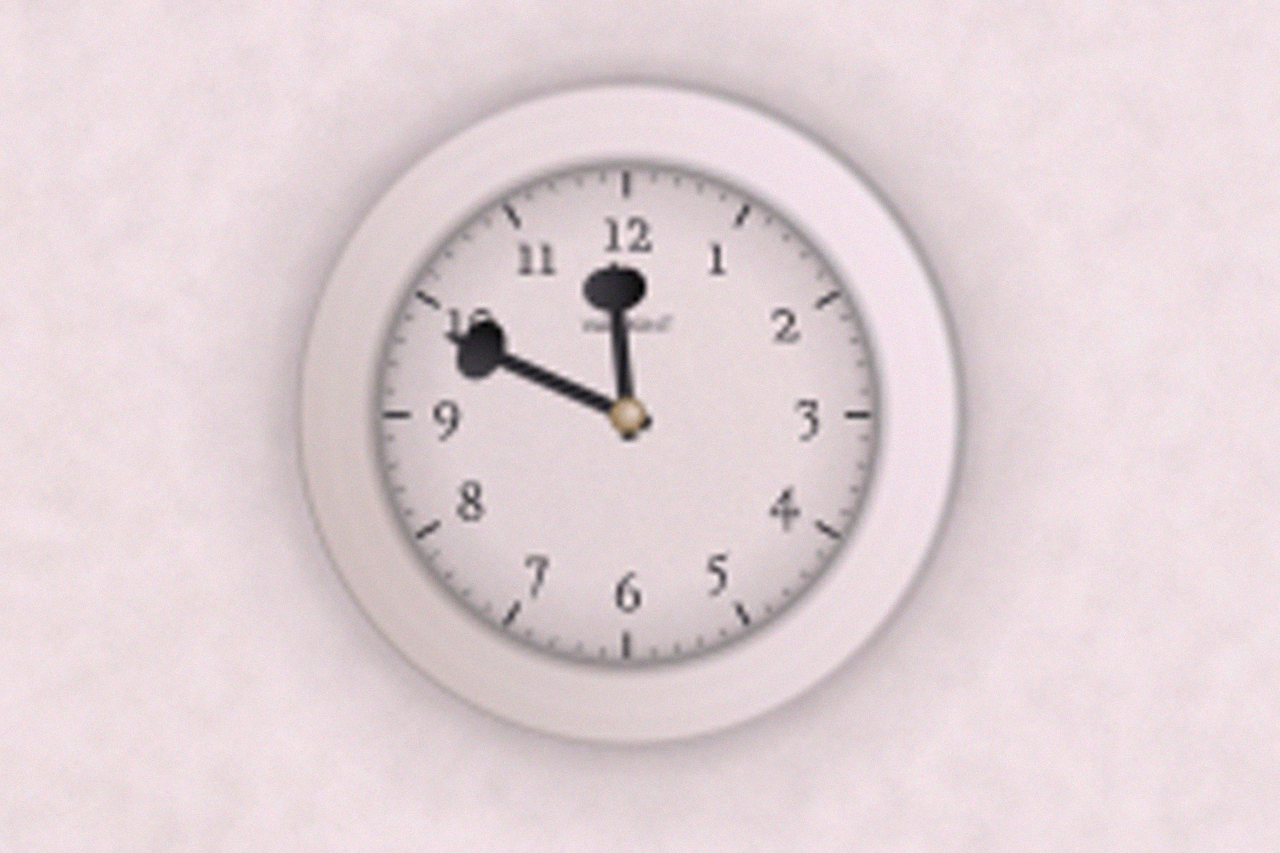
11:49
